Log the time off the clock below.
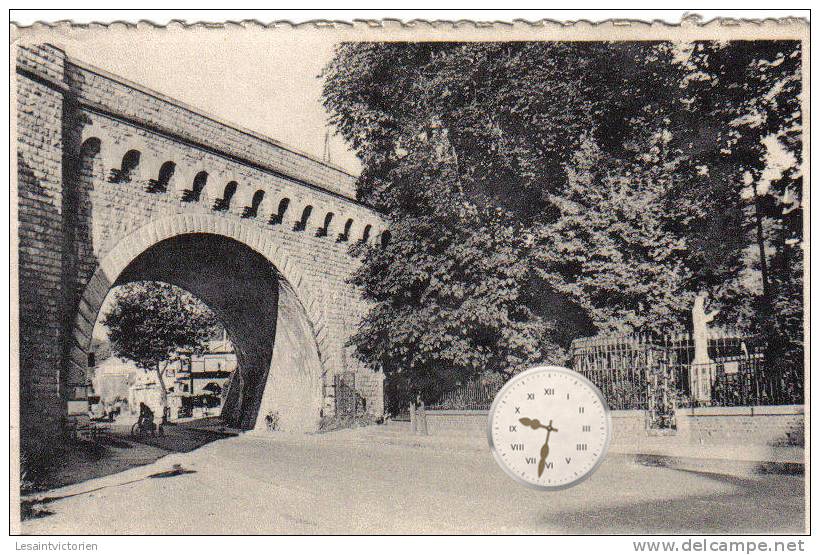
9:32
